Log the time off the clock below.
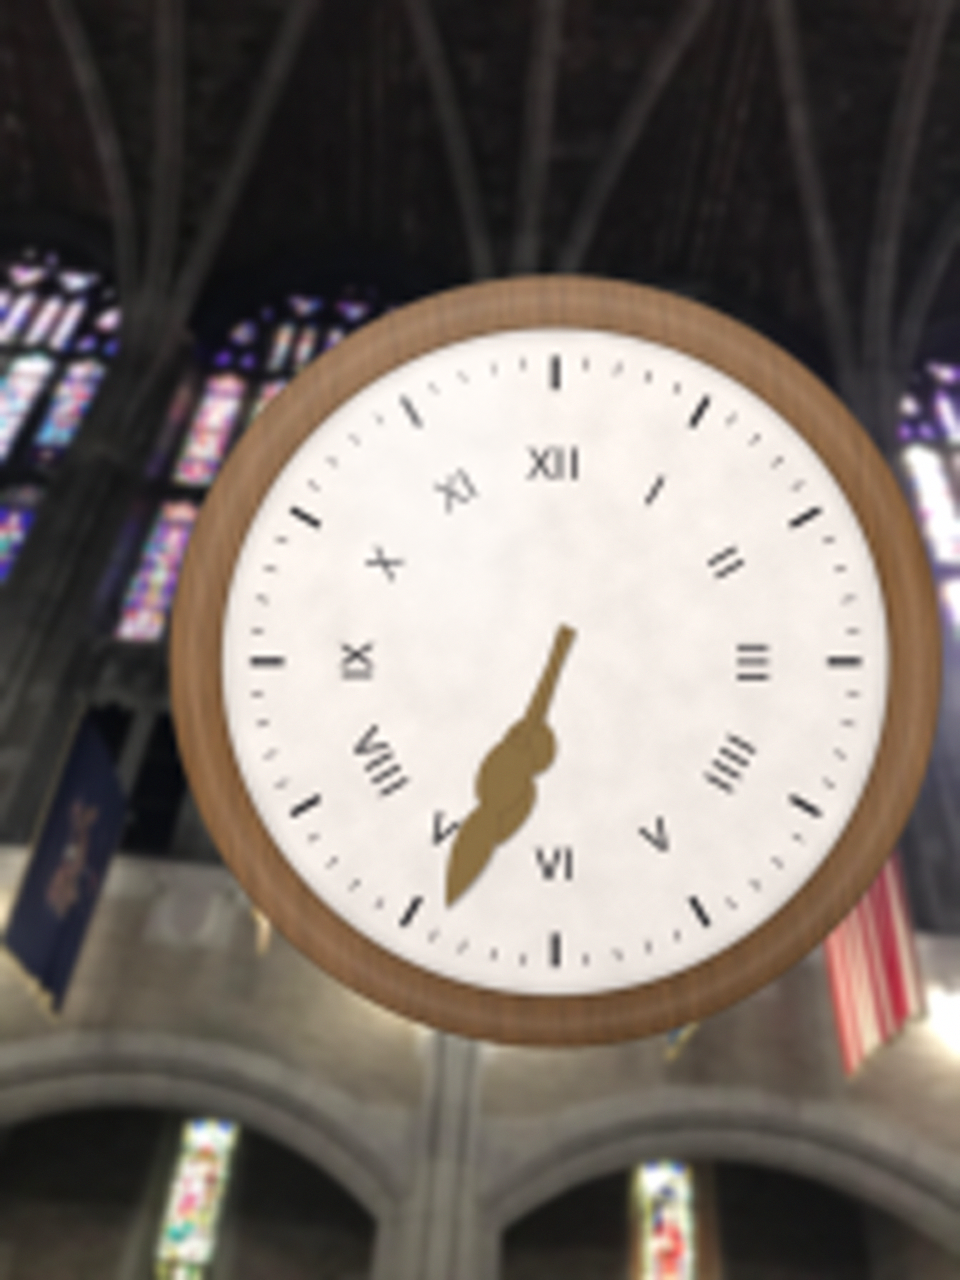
6:34
